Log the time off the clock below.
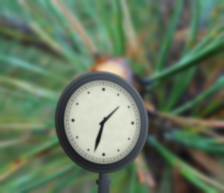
1:33
